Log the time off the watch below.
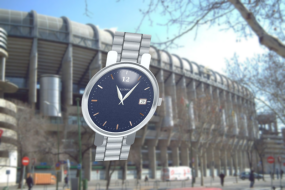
11:06
